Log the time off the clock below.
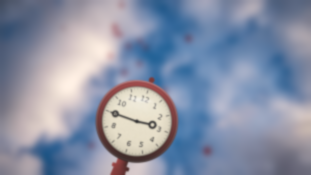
2:45
